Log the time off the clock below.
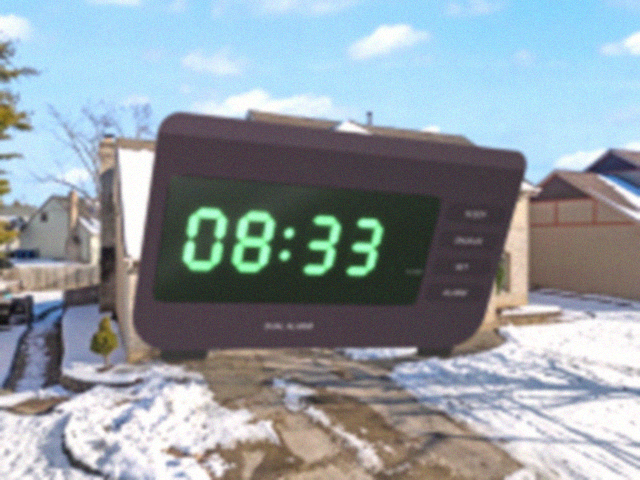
8:33
